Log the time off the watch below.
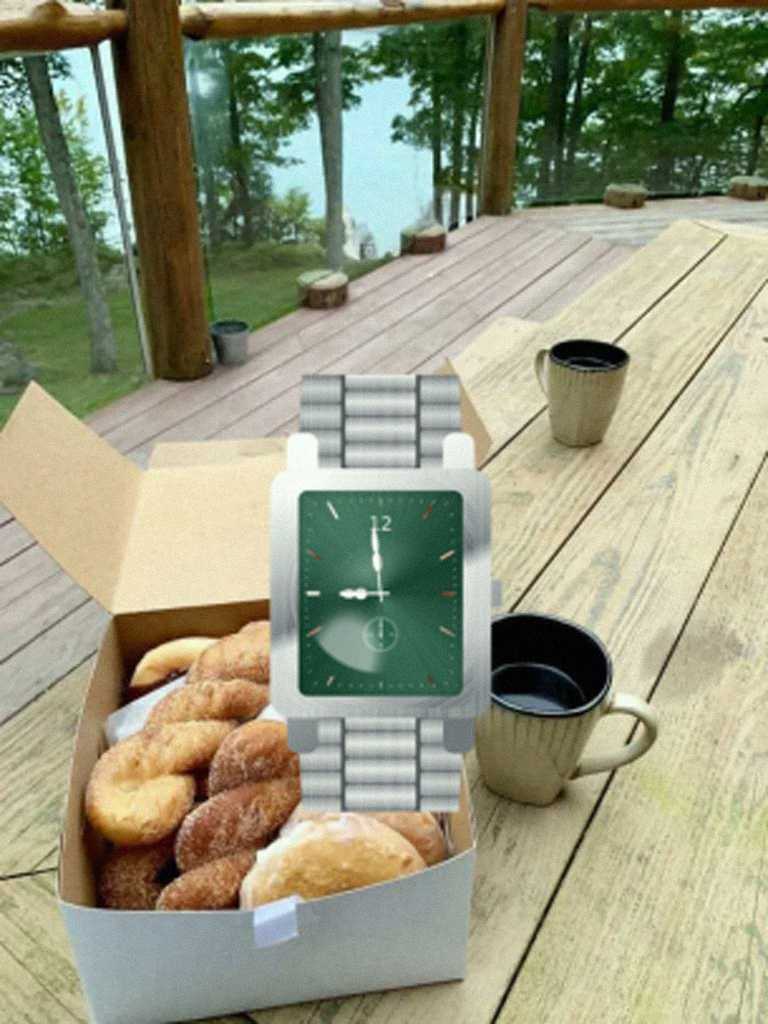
8:59
